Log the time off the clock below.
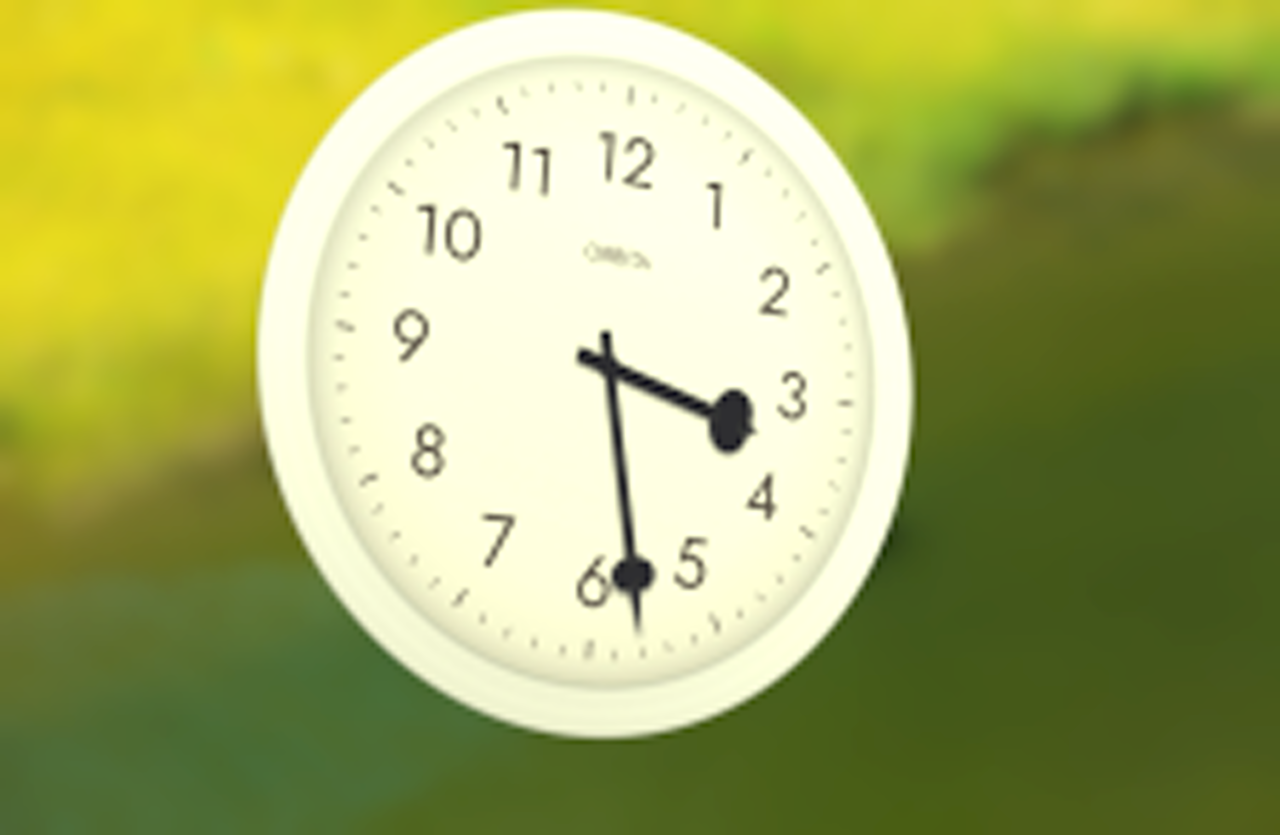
3:28
